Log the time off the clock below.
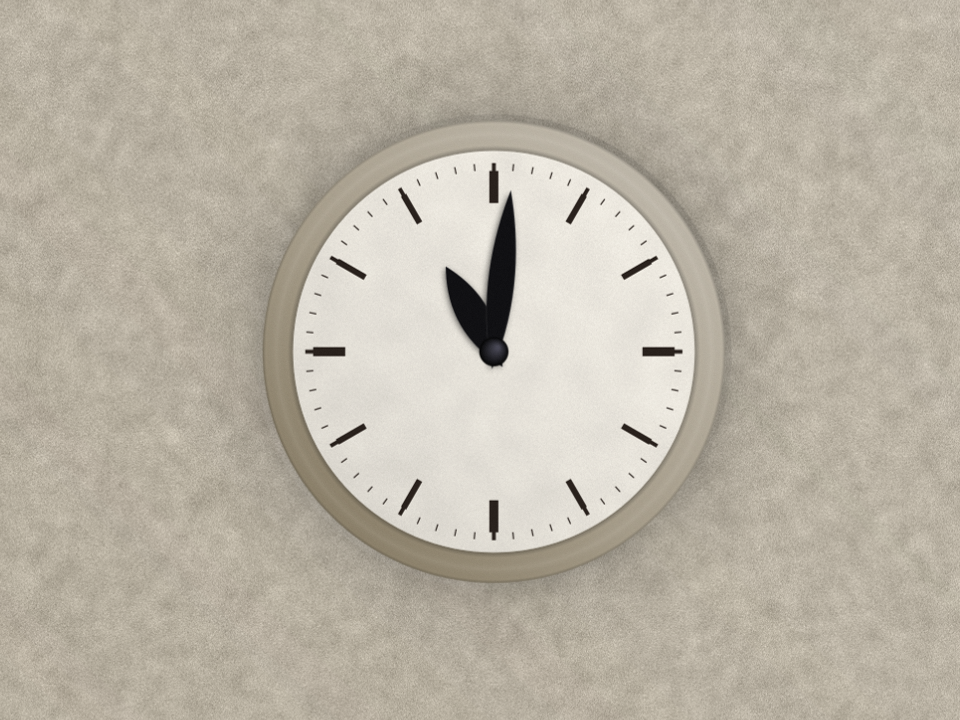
11:01
